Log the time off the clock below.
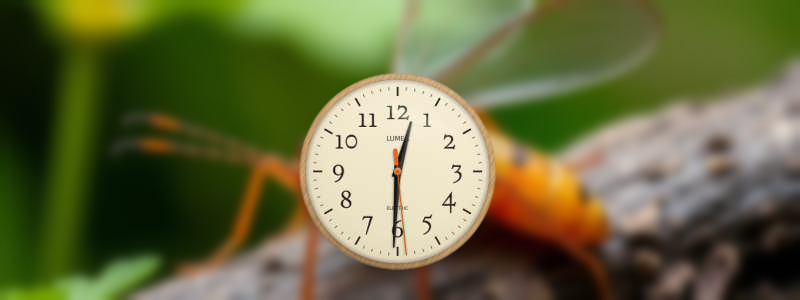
12:30:29
